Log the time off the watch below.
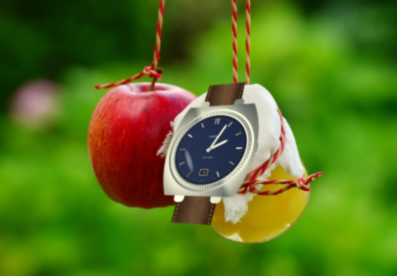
2:04
